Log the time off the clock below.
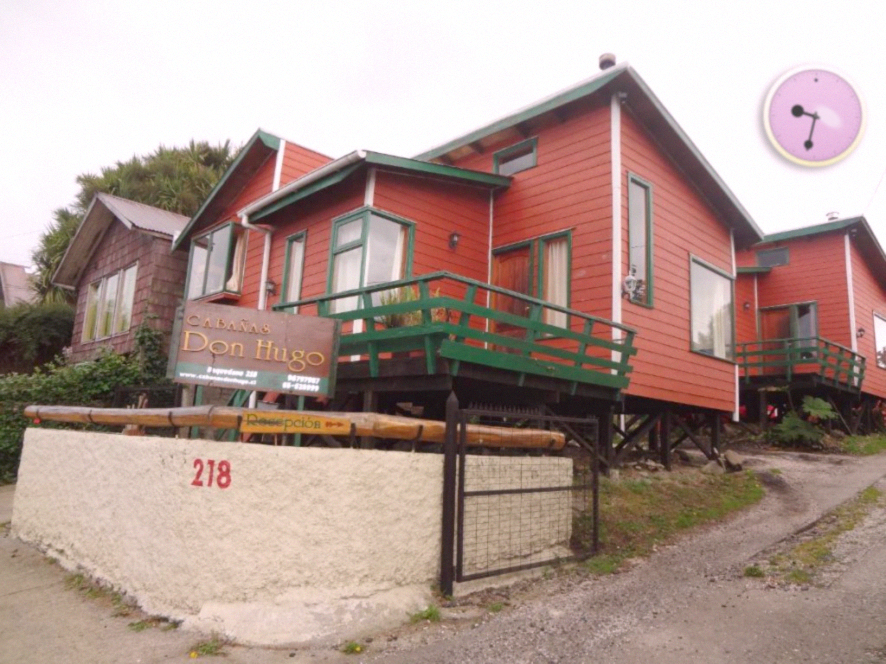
9:32
